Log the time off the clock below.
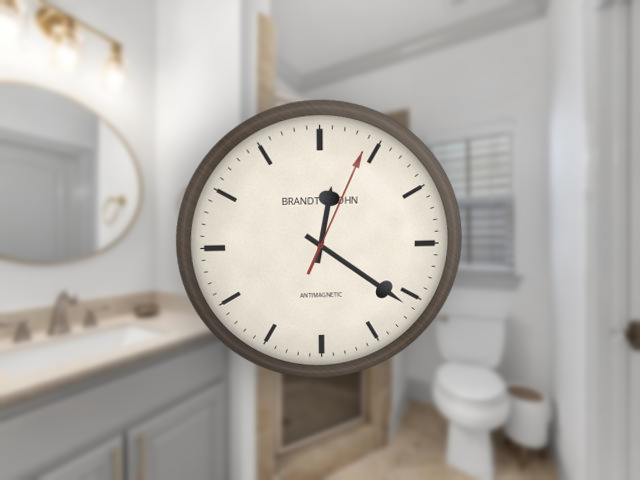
12:21:04
